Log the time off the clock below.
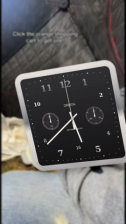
5:39
